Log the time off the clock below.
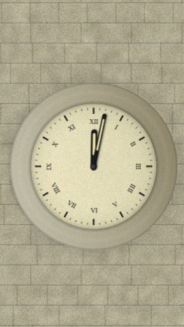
12:02
